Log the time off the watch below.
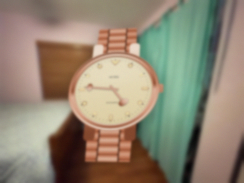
4:46
